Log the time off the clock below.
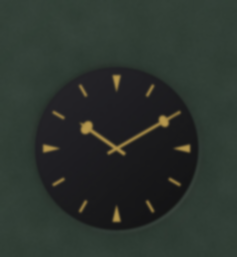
10:10
